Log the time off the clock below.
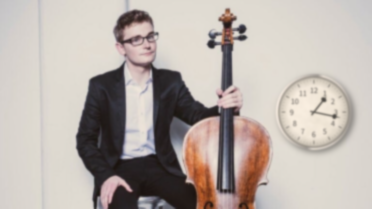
1:17
